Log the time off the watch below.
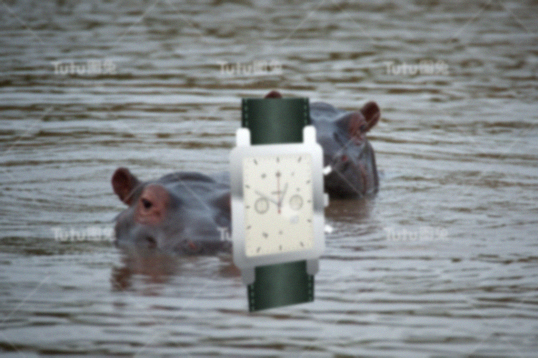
12:50
